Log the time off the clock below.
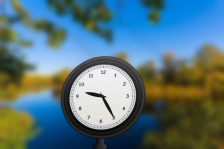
9:25
